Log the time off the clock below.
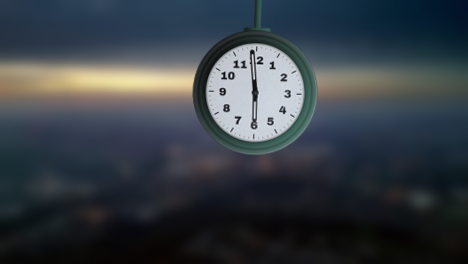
5:59
